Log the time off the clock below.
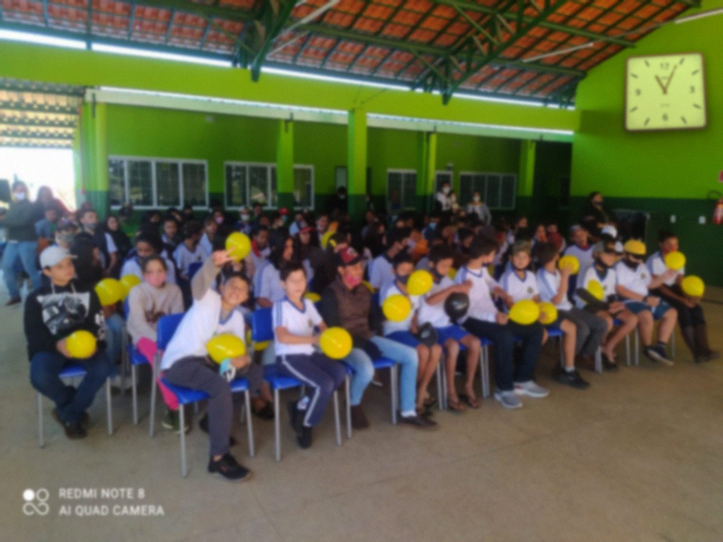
11:04
